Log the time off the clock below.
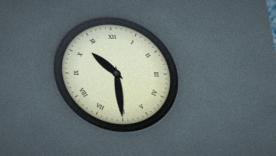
10:30
